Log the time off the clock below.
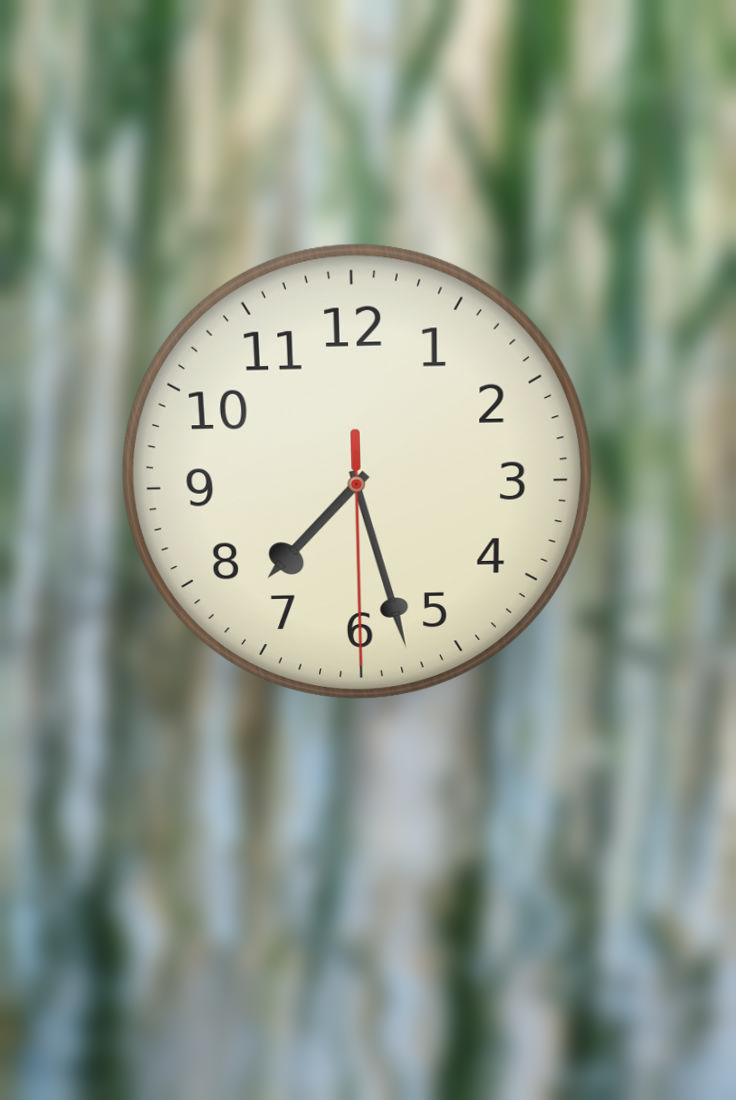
7:27:30
